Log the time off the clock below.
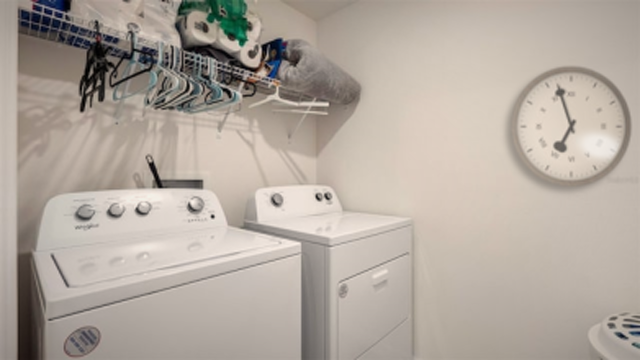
6:57
